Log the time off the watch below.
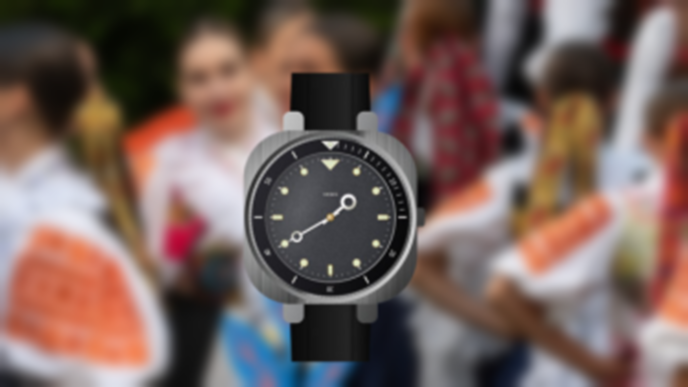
1:40
